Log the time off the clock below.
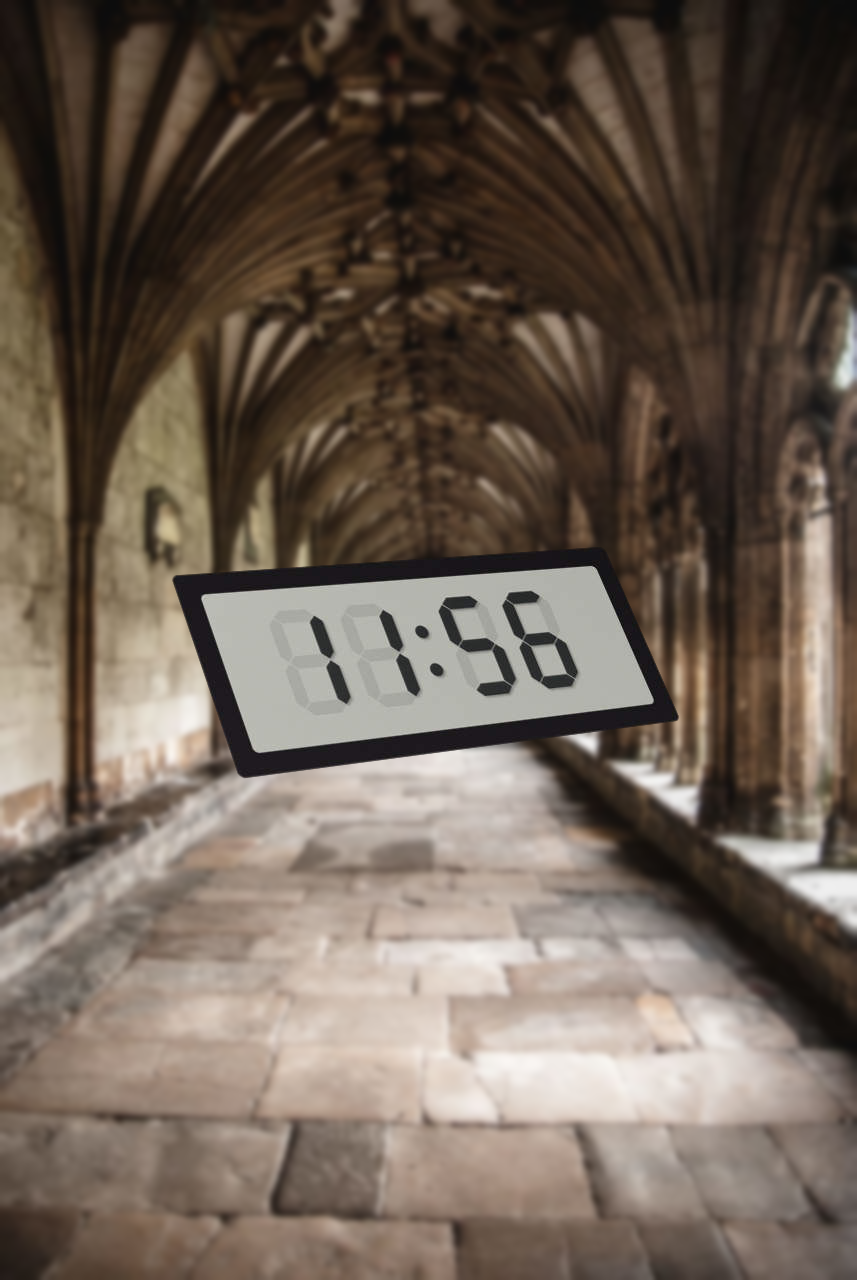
11:56
